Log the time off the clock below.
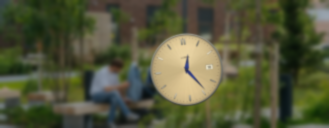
12:24
